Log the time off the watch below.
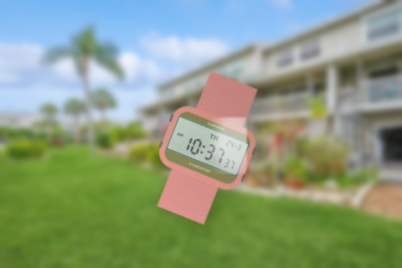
10:37
